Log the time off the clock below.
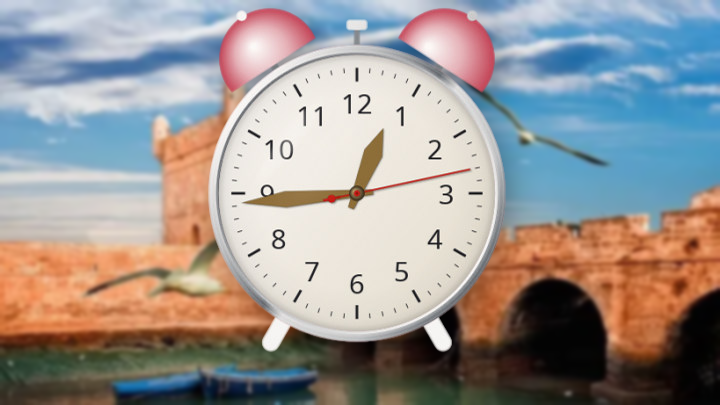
12:44:13
